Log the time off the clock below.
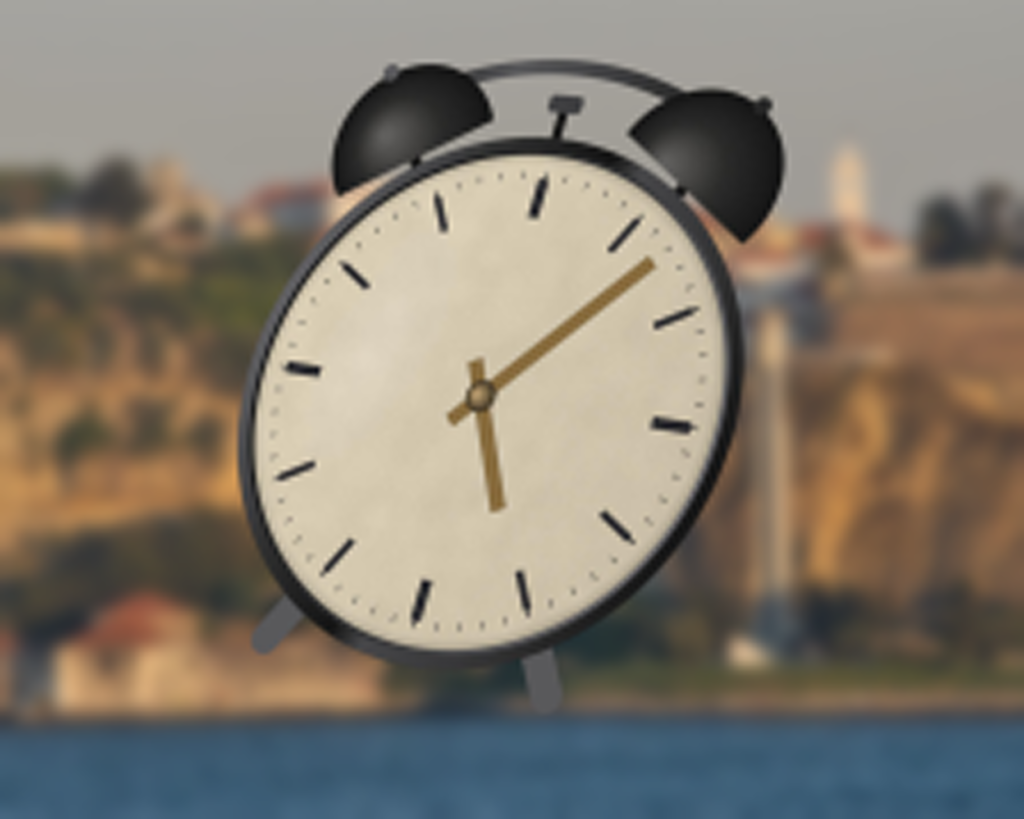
5:07
